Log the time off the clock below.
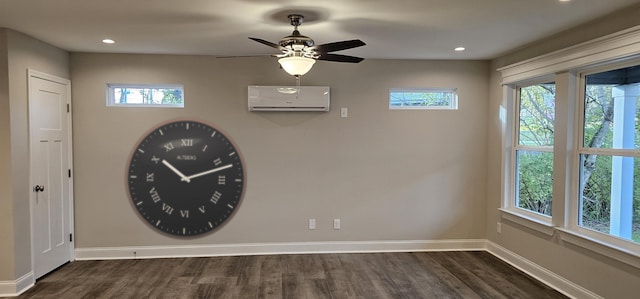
10:12
